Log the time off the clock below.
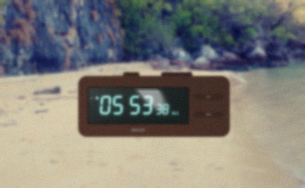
5:53
